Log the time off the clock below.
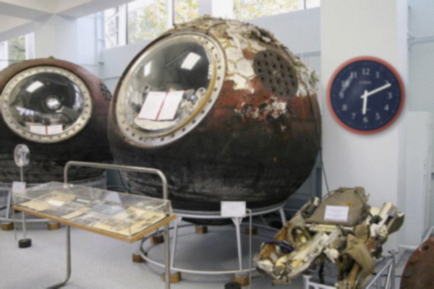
6:11
